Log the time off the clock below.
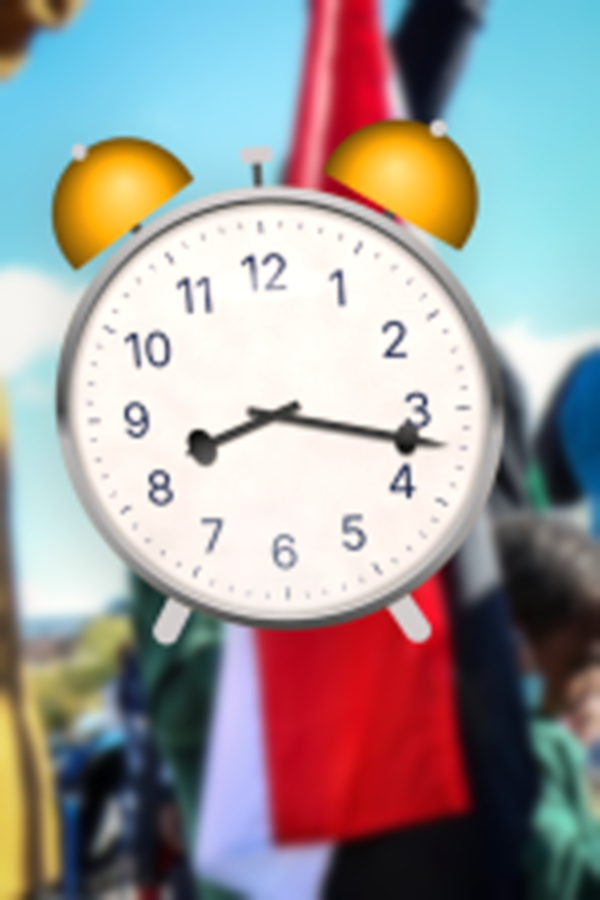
8:17
